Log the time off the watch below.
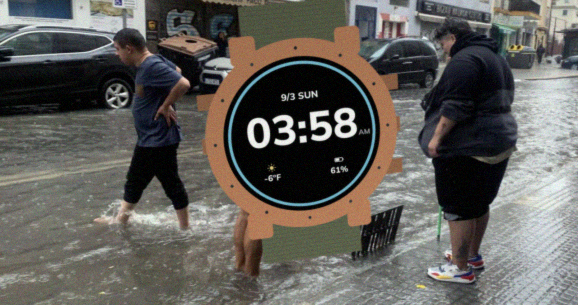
3:58
